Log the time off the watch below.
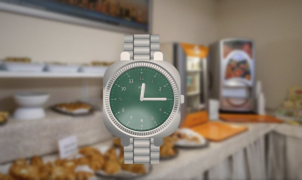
12:15
